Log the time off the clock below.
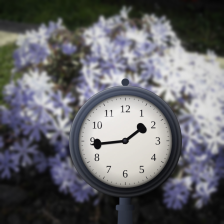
1:44
